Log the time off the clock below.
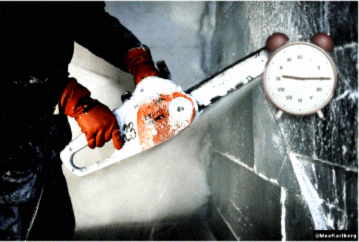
9:15
